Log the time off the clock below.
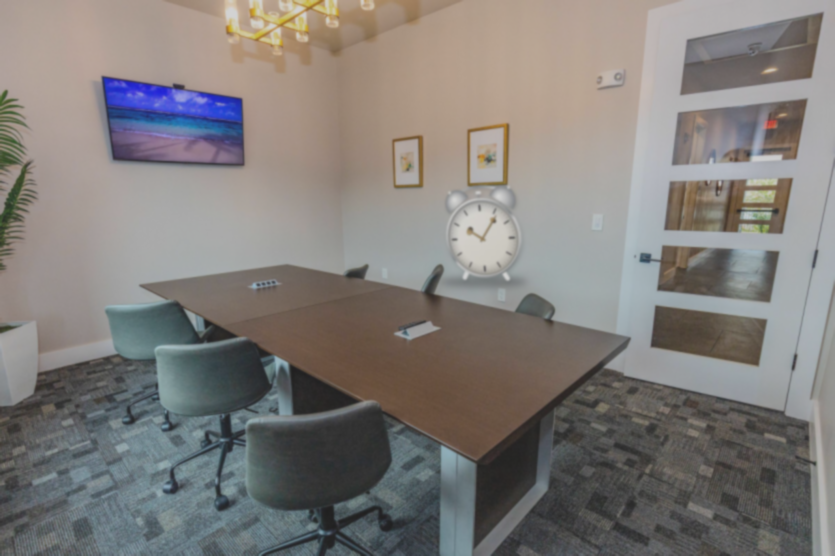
10:06
